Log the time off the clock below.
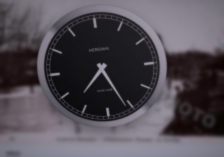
7:26
